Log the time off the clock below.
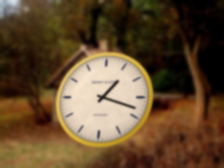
1:18
